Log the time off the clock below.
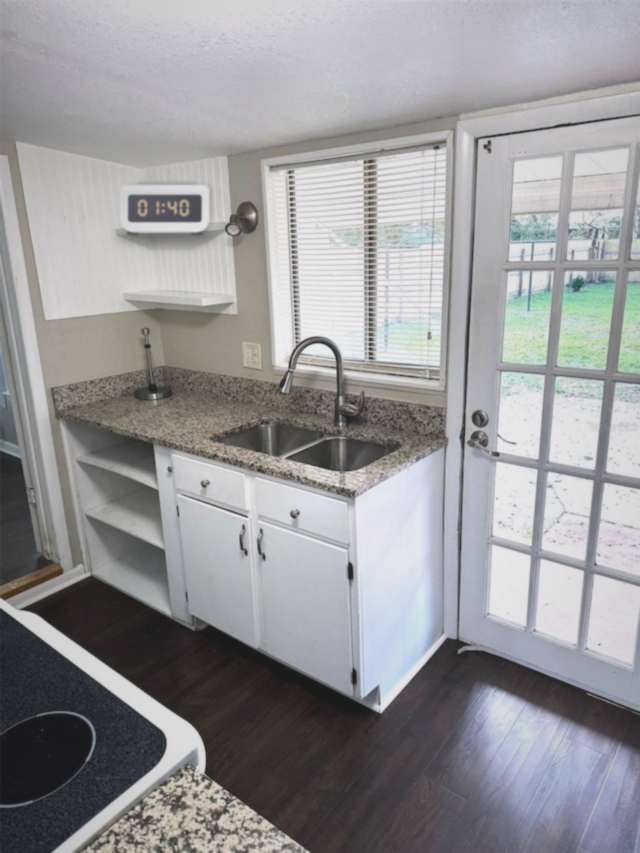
1:40
